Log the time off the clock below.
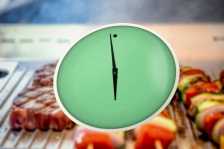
5:59
